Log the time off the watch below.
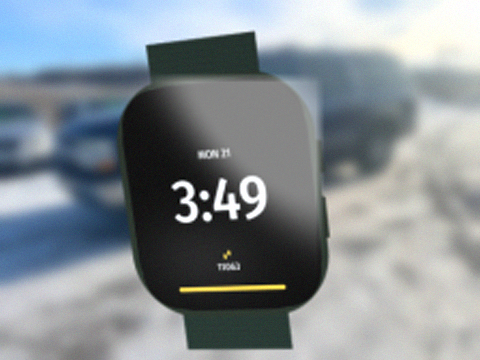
3:49
